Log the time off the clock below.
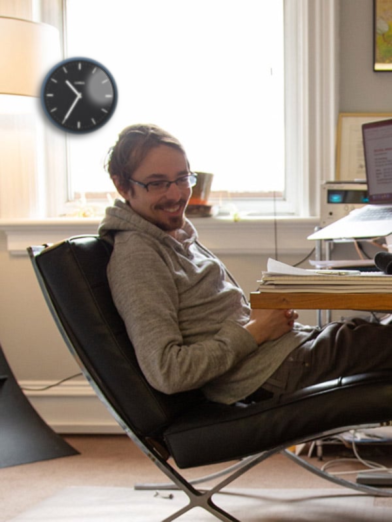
10:35
